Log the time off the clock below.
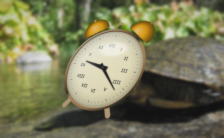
9:22
